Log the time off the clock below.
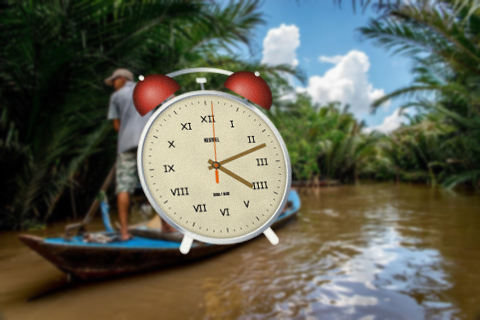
4:12:01
